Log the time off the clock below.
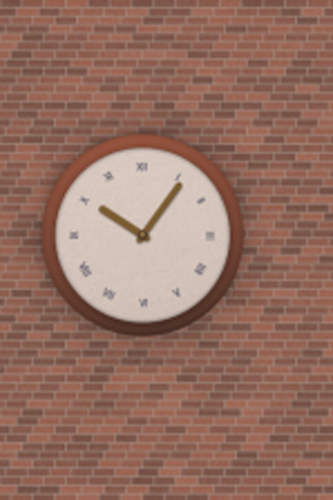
10:06
